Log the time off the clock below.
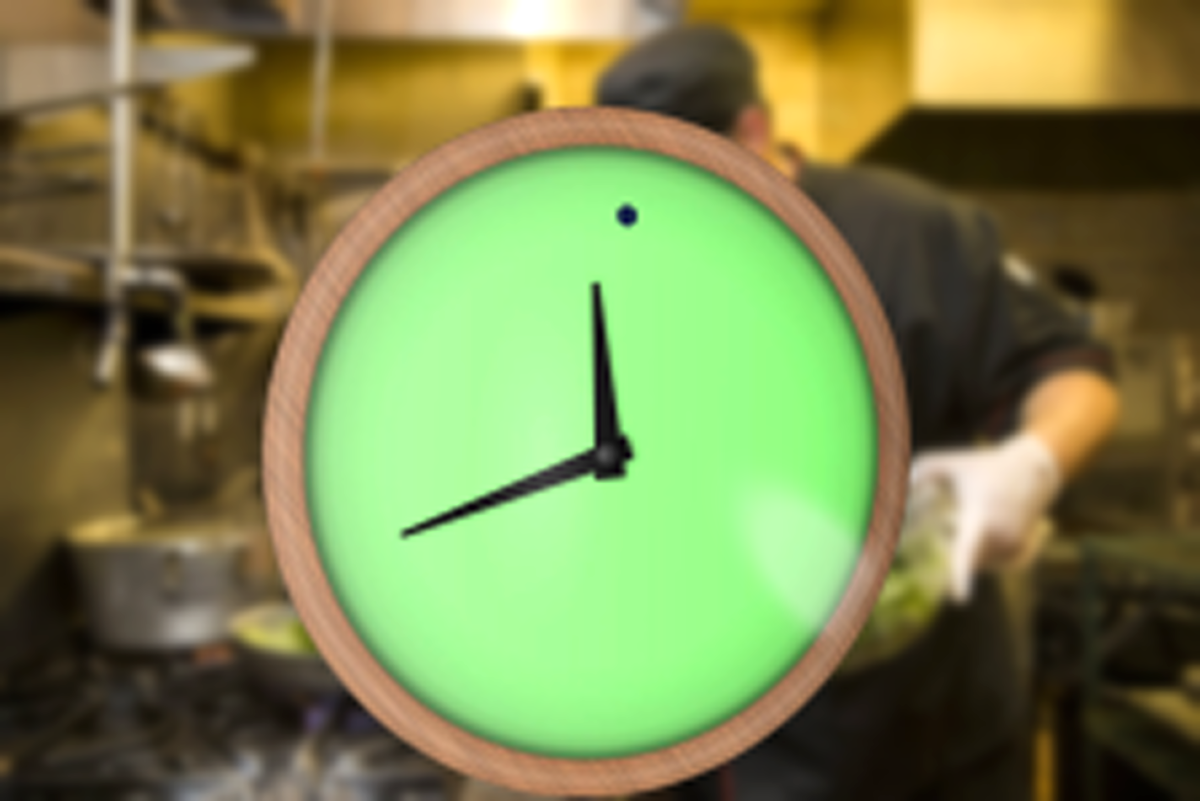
11:41
